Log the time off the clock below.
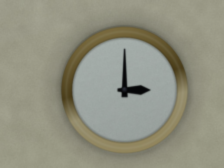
3:00
